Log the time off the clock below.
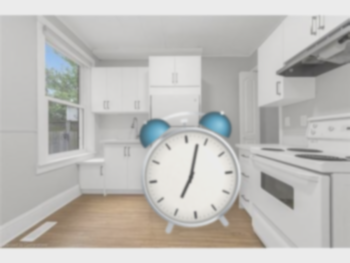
7:03
